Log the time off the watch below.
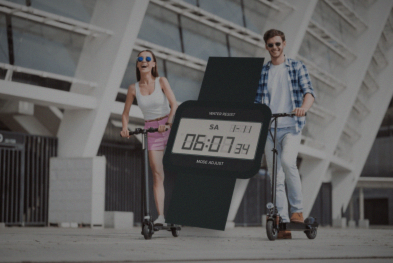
6:07:34
